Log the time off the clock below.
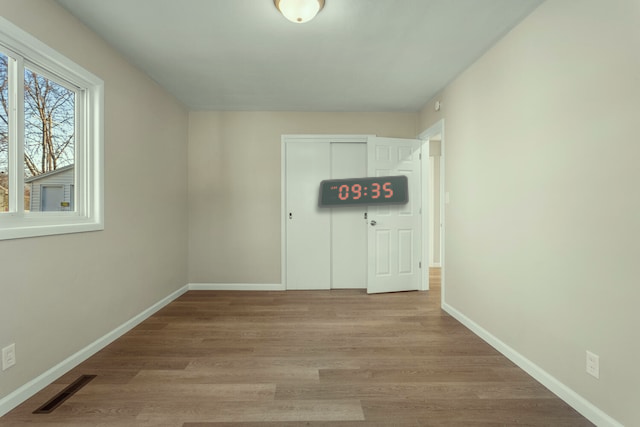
9:35
